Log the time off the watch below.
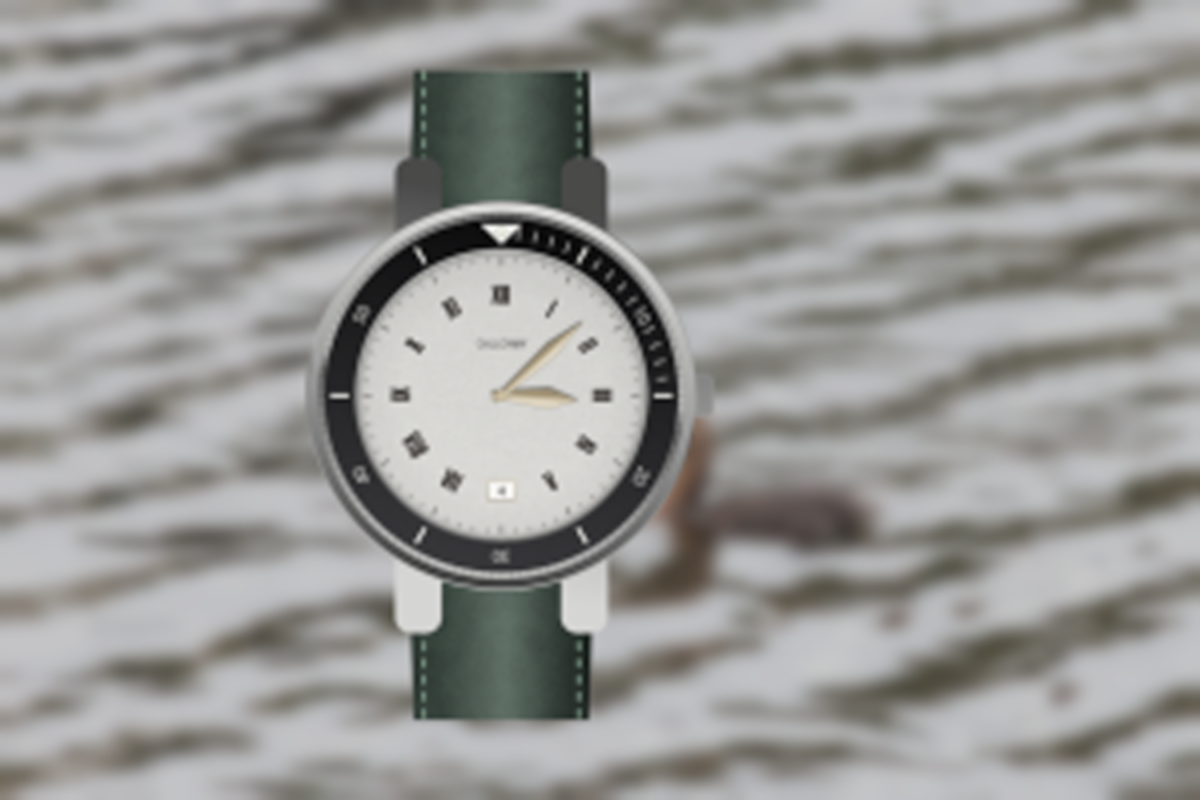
3:08
